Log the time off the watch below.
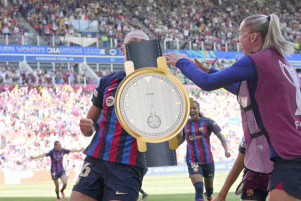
5:59
